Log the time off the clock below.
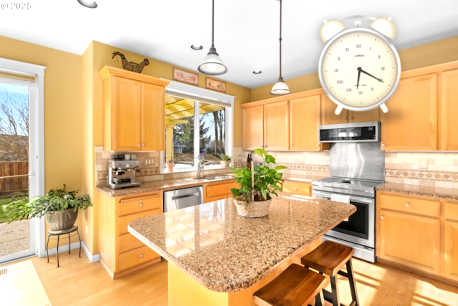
6:20
